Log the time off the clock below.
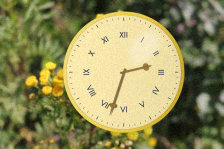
2:33
